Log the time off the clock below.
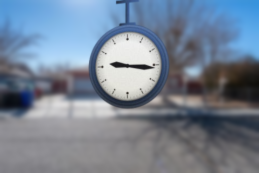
9:16
